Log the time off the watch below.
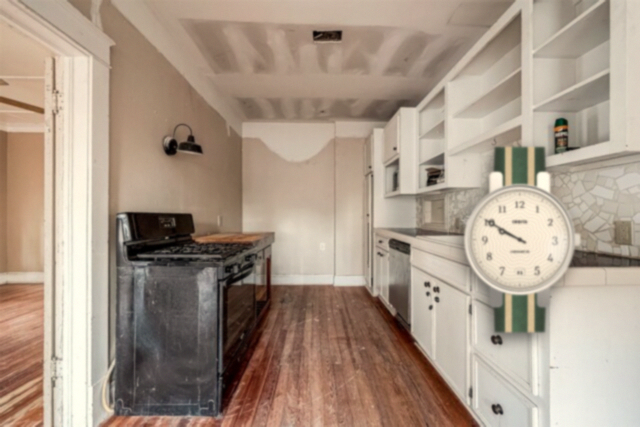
9:50
